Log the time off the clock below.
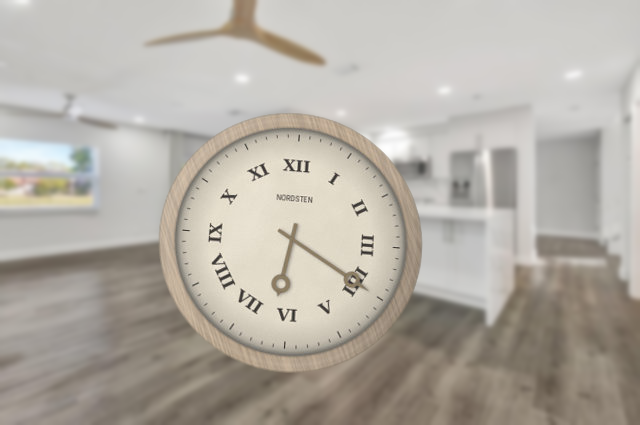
6:20
